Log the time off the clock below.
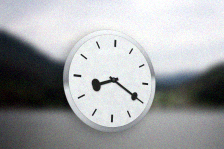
8:20
